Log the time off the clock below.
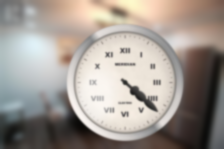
4:22
